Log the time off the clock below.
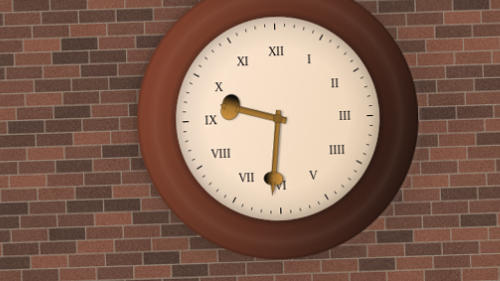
9:31
